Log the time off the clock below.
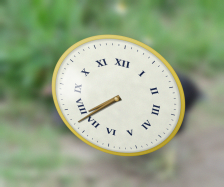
7:37
